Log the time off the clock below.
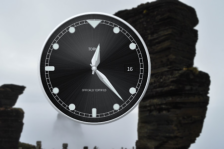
12:23
